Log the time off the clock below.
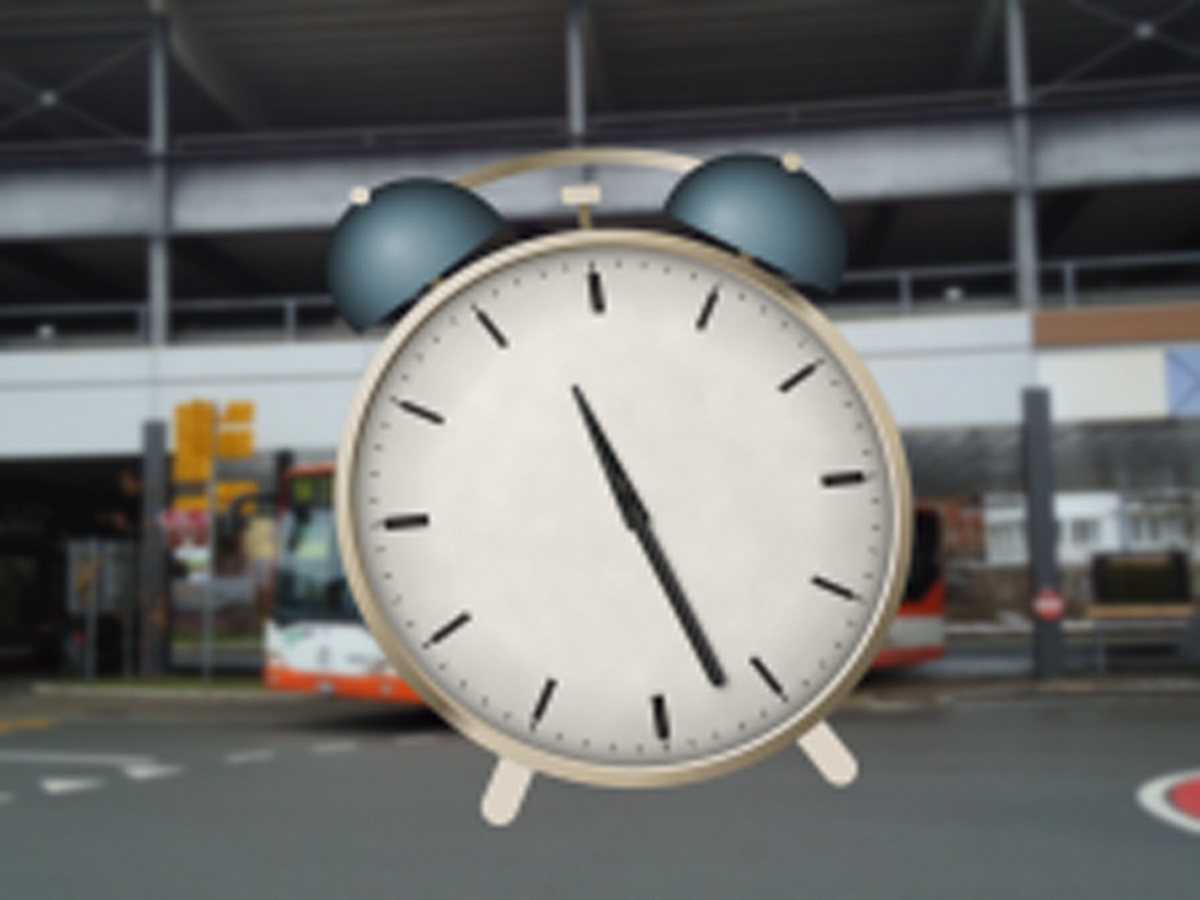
11:27
